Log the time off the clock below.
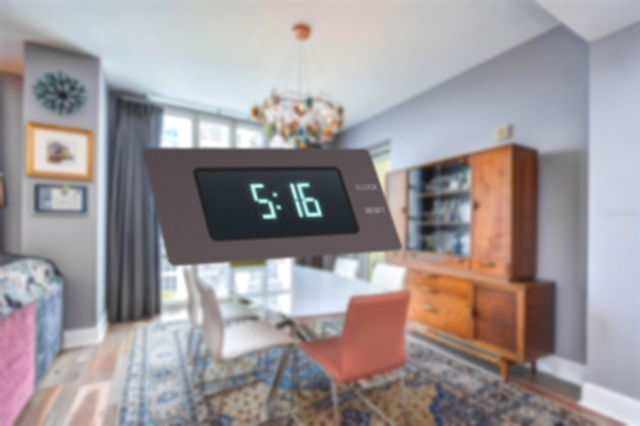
5:16
